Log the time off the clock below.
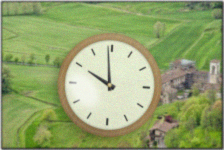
9:59
